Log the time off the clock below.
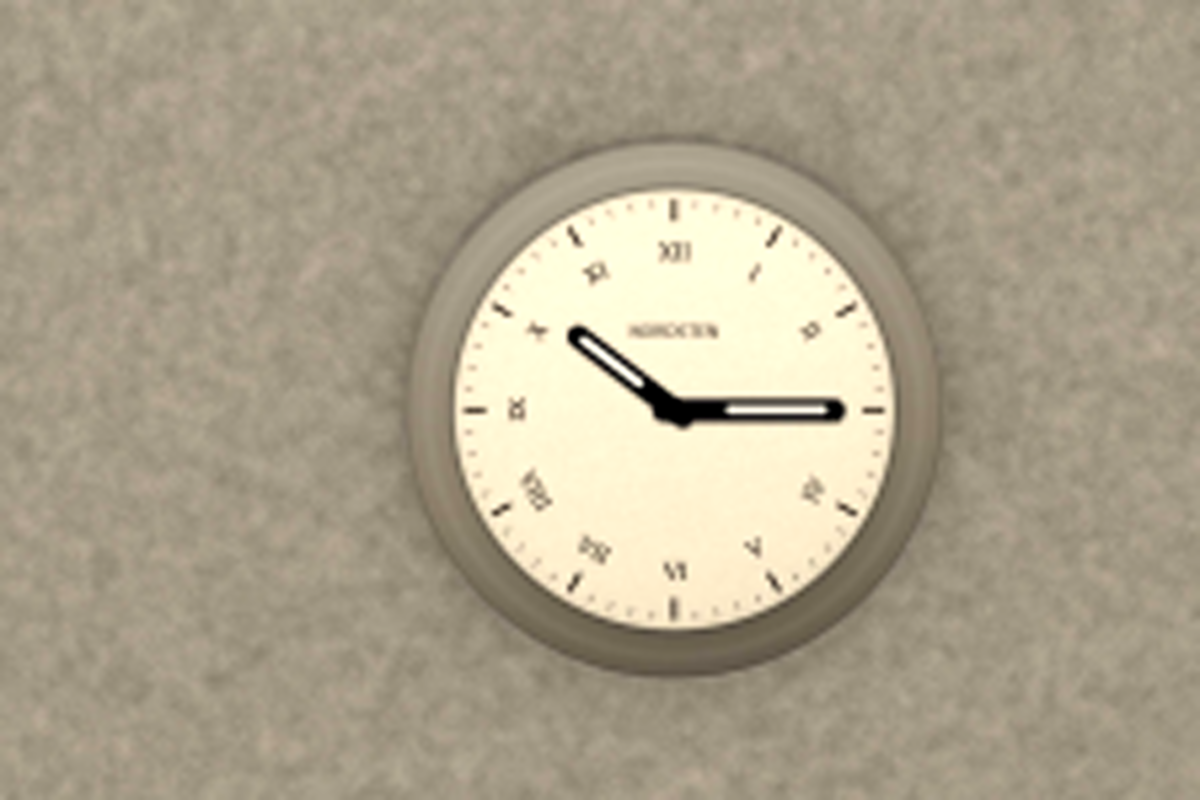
10:15
